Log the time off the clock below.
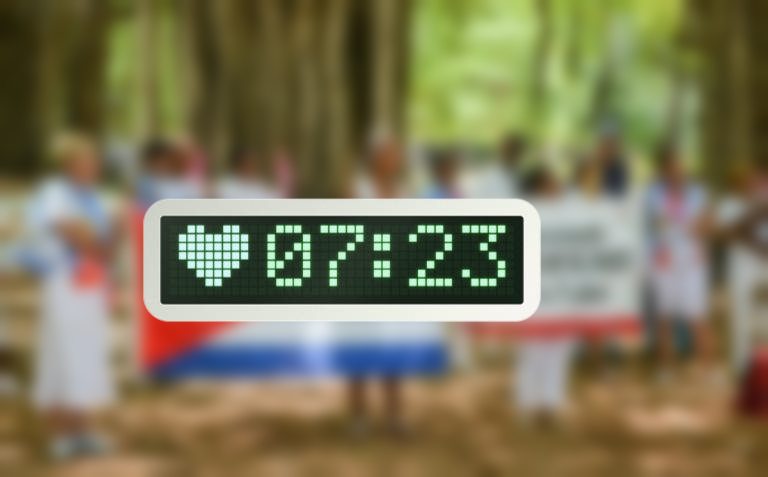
7:23
